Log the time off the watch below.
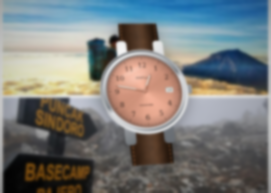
12:47
